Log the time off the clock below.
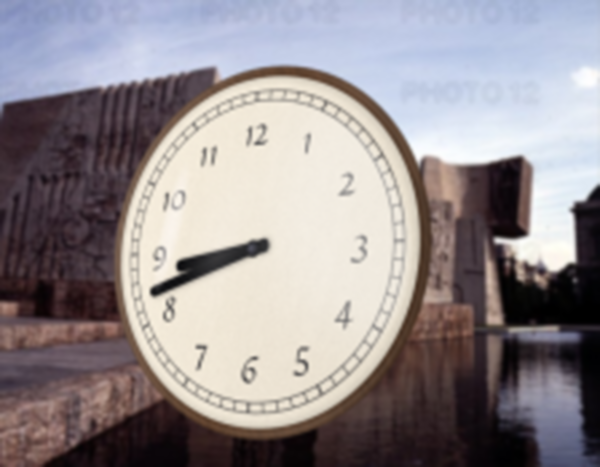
8:42
